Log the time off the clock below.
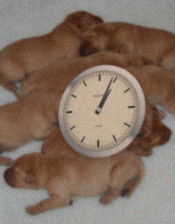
1:04
